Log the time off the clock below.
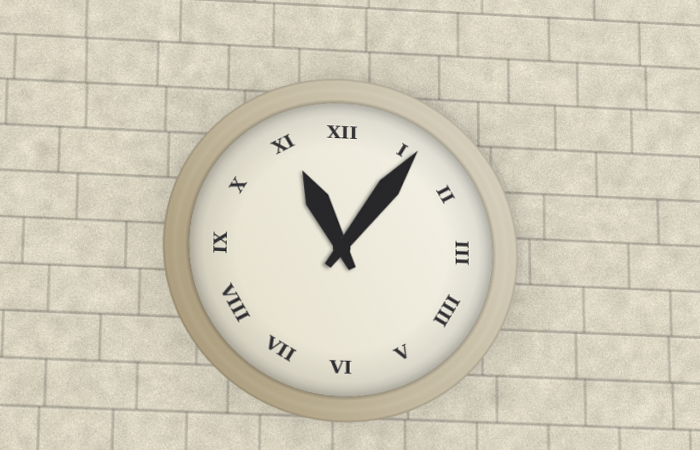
11:06
